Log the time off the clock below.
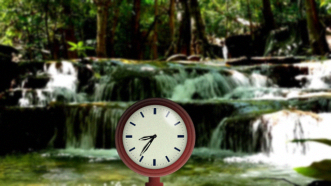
8:36
